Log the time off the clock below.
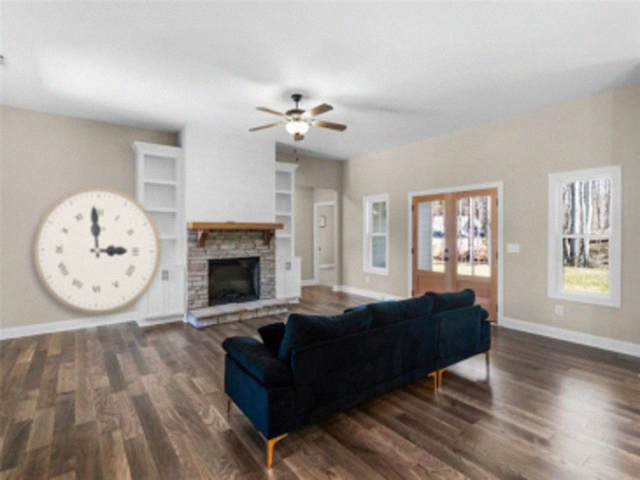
2:59
